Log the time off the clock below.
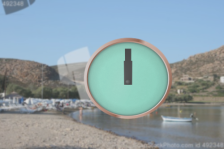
12:00
